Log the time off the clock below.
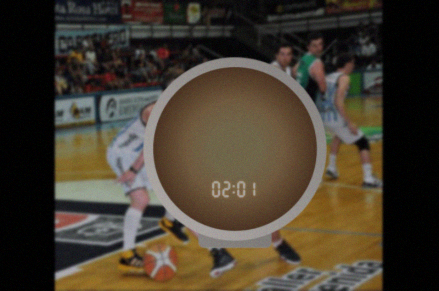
2:01
